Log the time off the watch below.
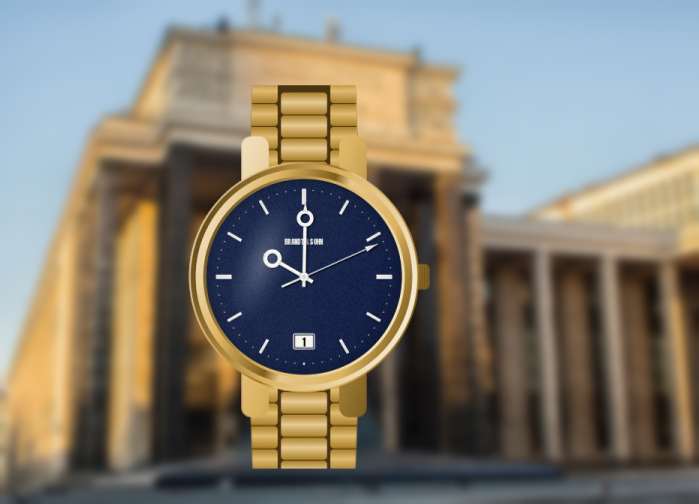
10:00:11
